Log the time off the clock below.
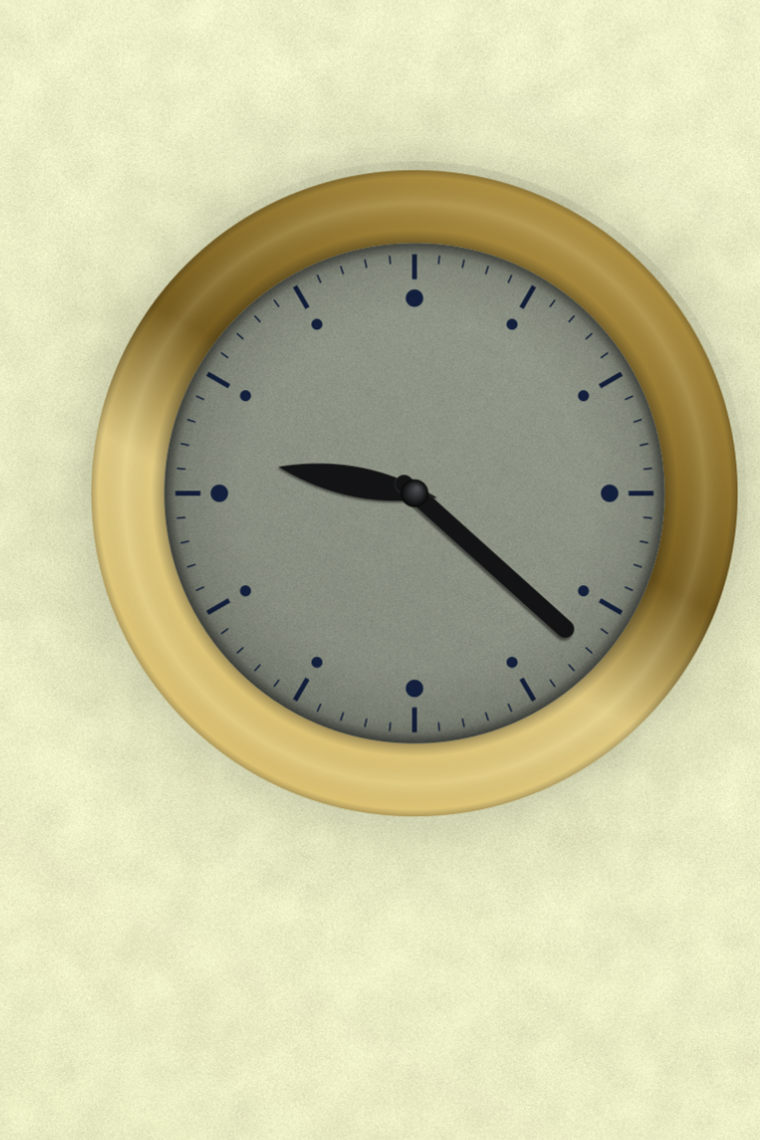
9:22
